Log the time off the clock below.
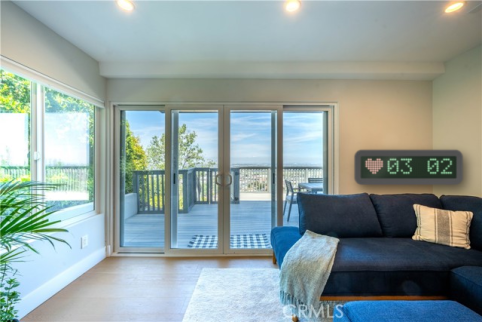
3:02
